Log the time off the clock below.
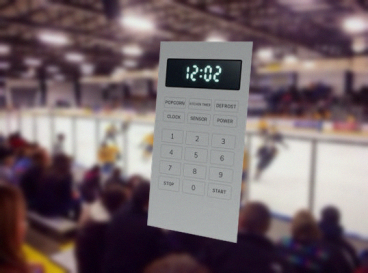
12:02
